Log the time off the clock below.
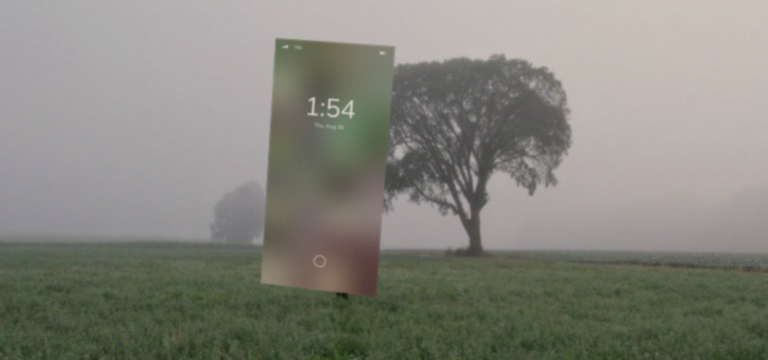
1:54
